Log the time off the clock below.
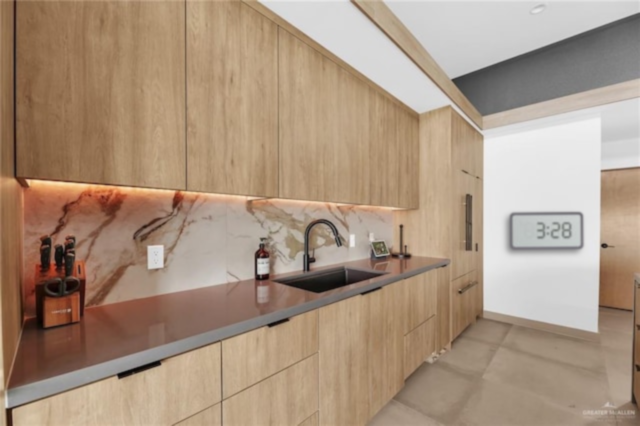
3:28
